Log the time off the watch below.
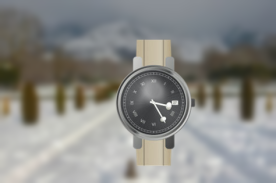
3:25
